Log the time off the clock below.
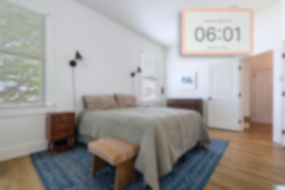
6:01
